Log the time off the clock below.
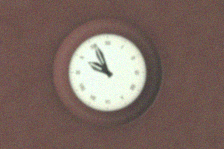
9:56
